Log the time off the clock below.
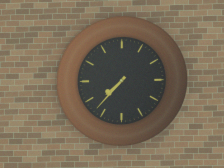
7:37
